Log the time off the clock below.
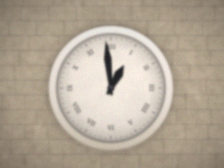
12:59
